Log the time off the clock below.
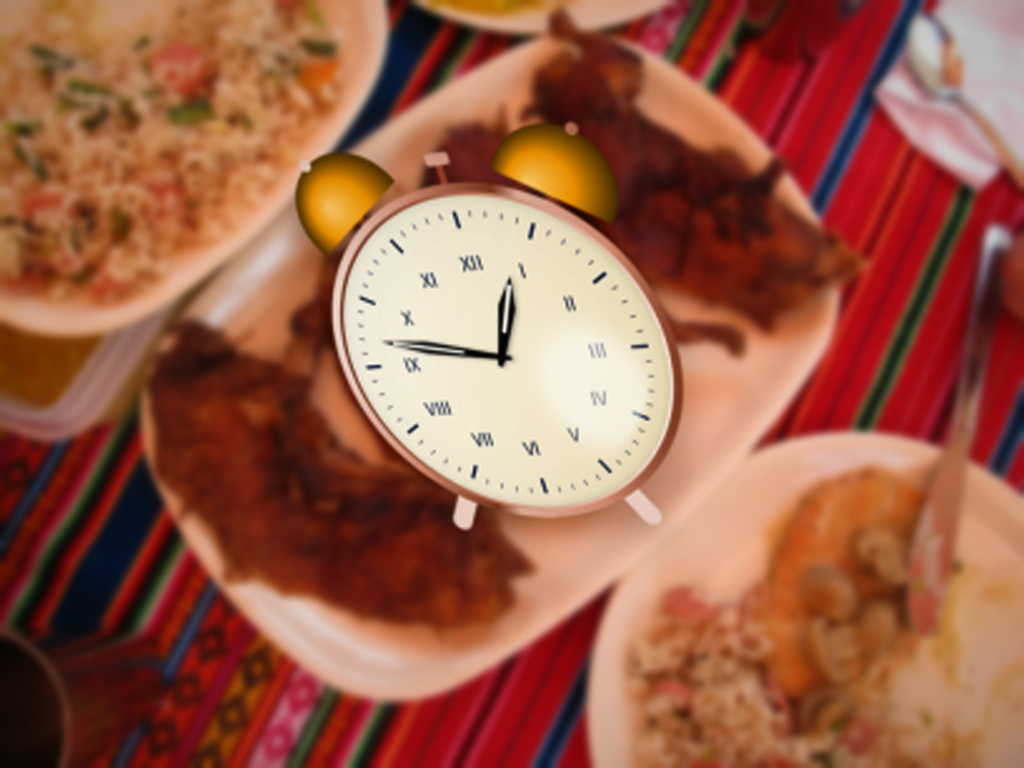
12:47
